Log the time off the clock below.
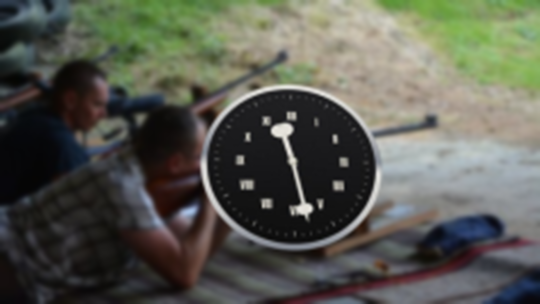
11:28
